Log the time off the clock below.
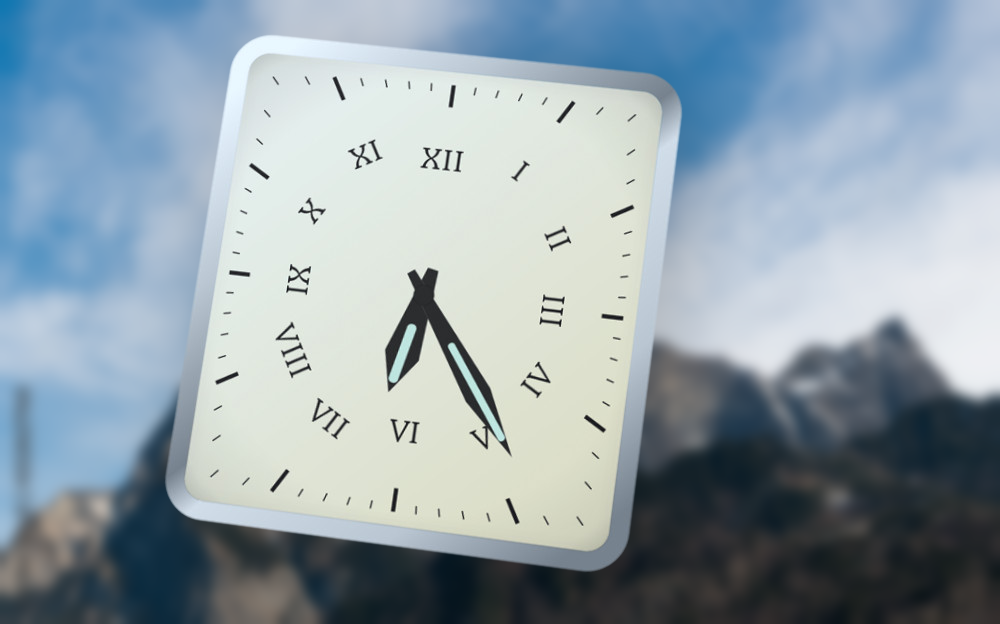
6:24
